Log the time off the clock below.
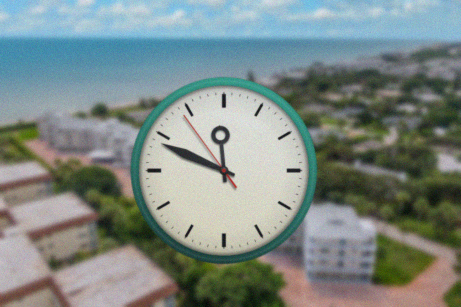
11:48:54
